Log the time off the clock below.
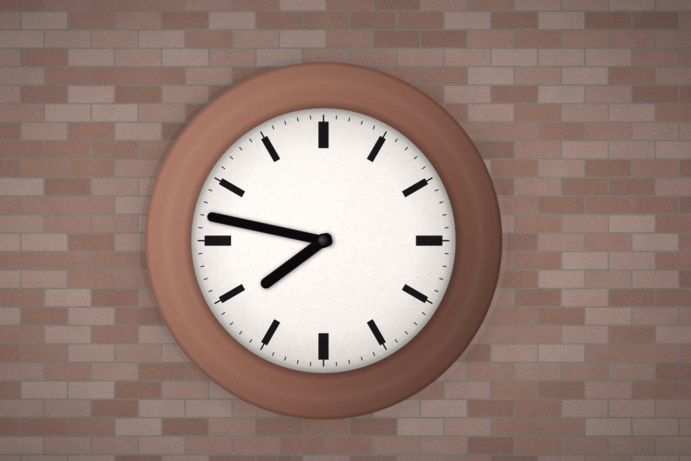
7:47
